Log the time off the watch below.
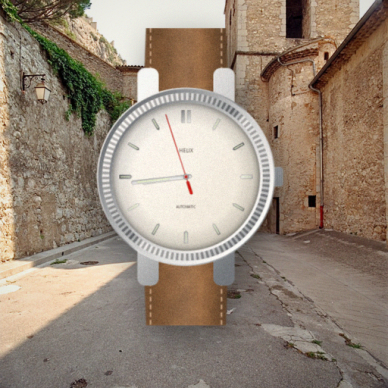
8:43:57
